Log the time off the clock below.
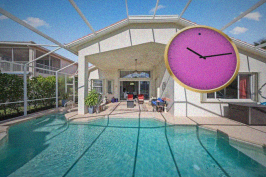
10:14
